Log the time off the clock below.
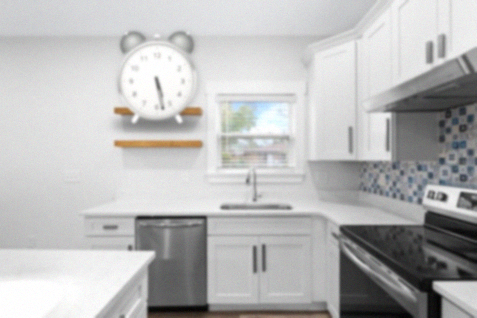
5:28
